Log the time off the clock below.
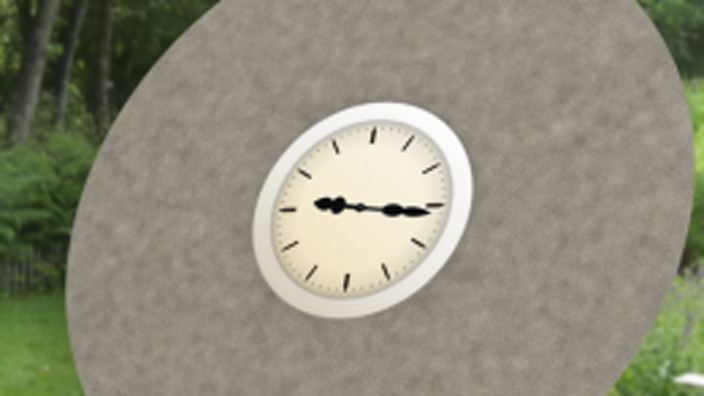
9:16
